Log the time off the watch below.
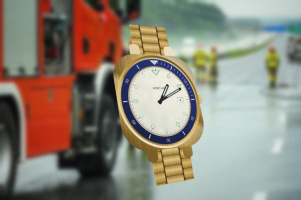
1:11
